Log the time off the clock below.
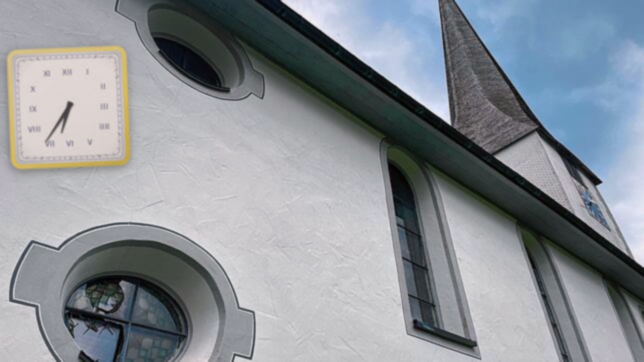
6:36
